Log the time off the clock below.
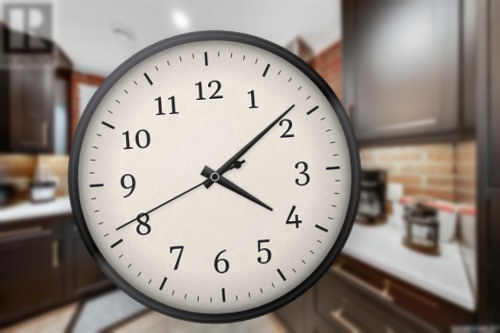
4:08:41
